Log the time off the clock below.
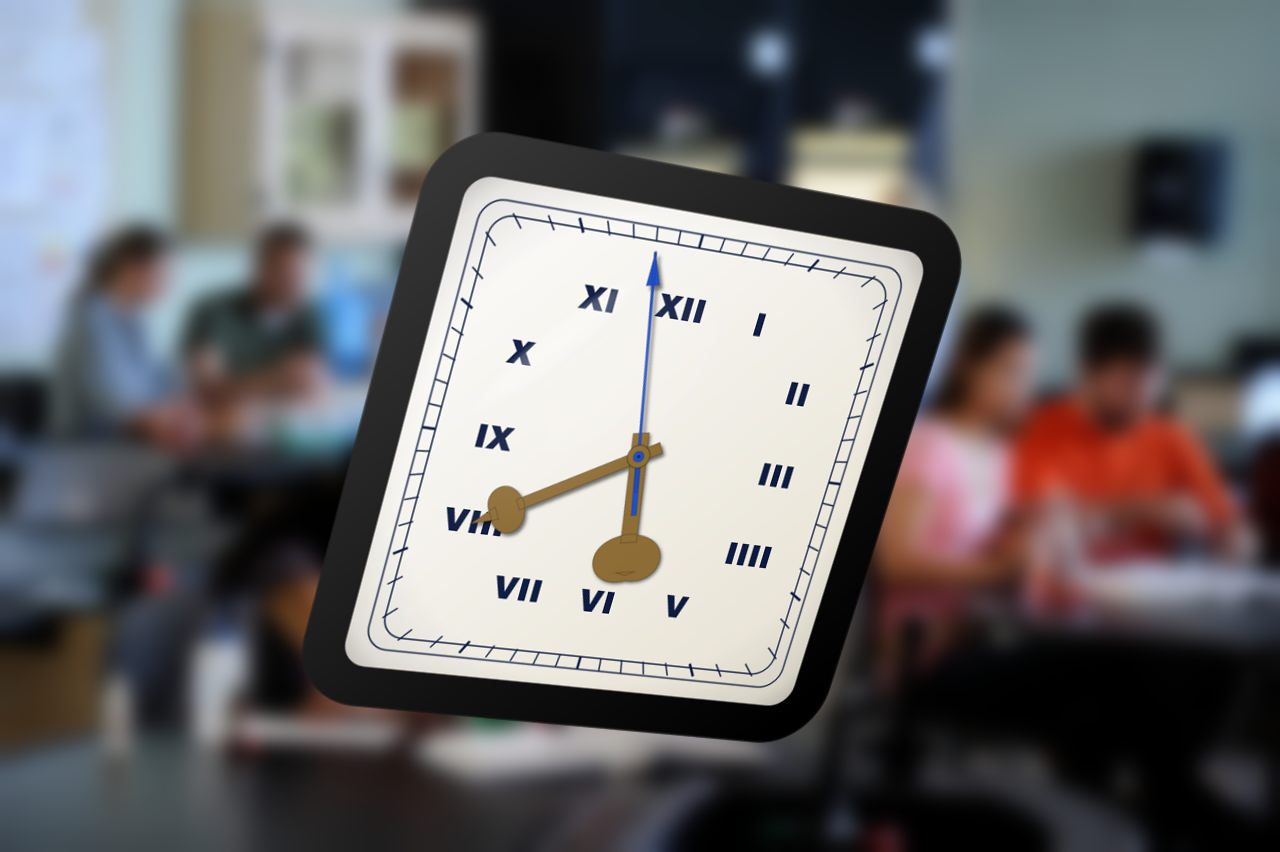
5:39:58
